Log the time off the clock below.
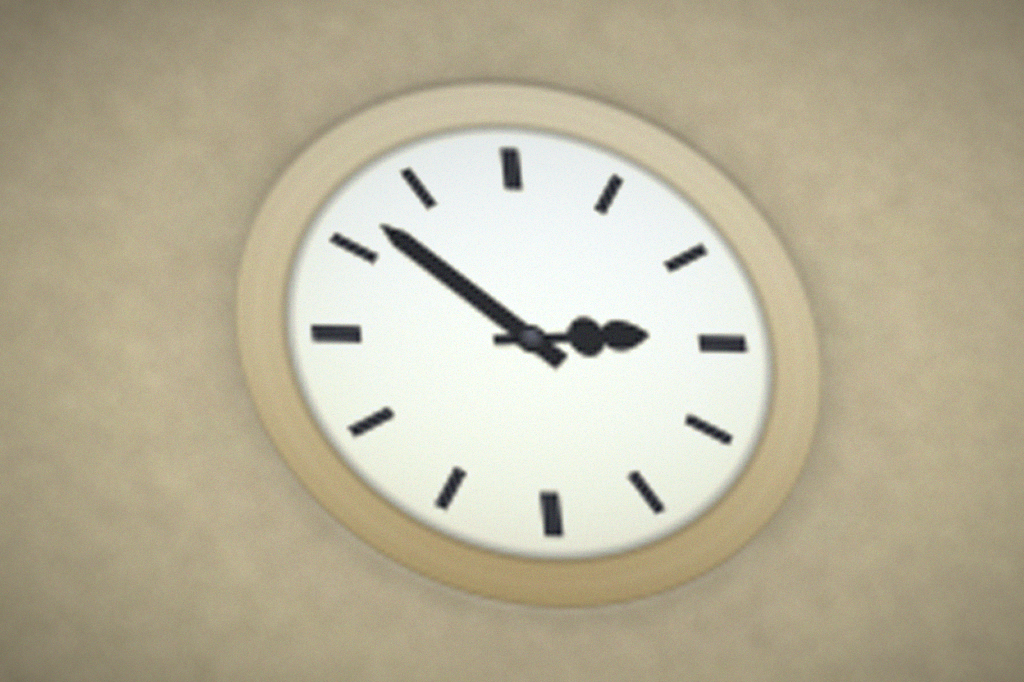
2:52
